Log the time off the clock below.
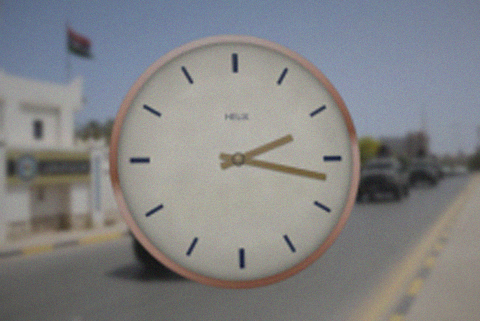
2:17
